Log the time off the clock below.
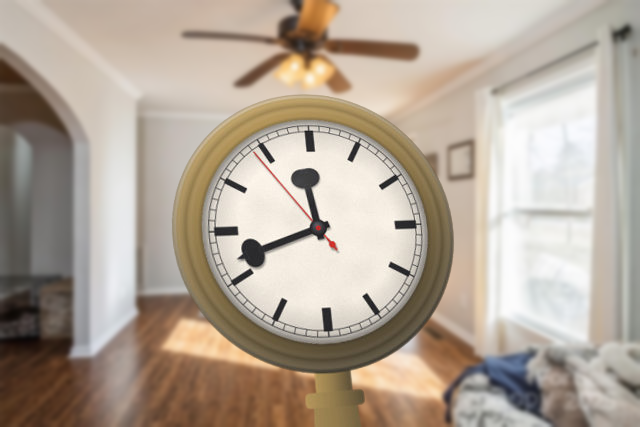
11:41:54
